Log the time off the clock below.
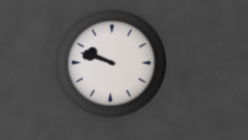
9:48
